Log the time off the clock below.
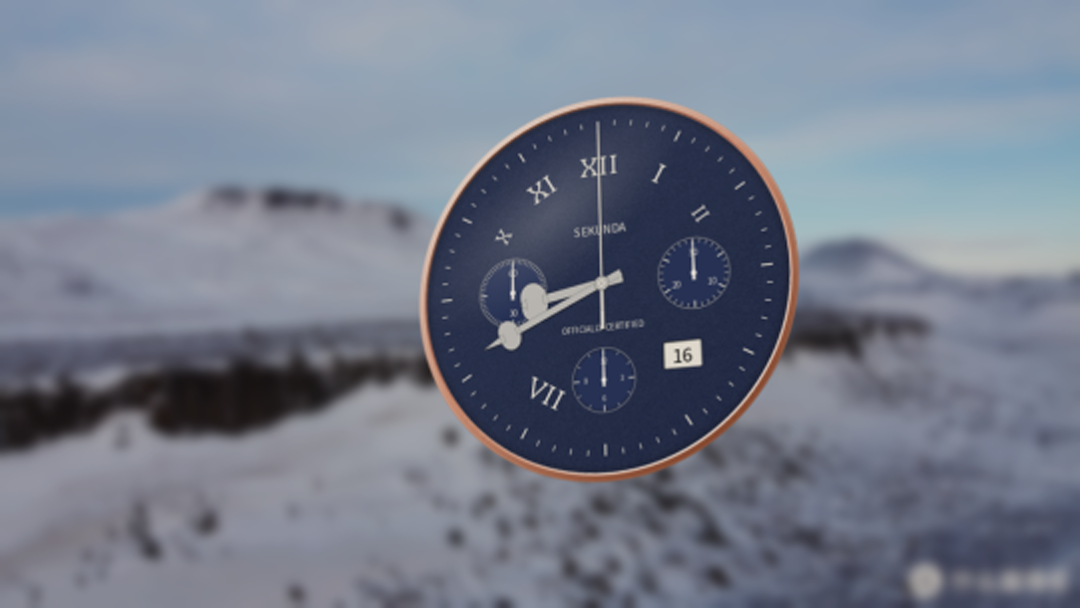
8:41
